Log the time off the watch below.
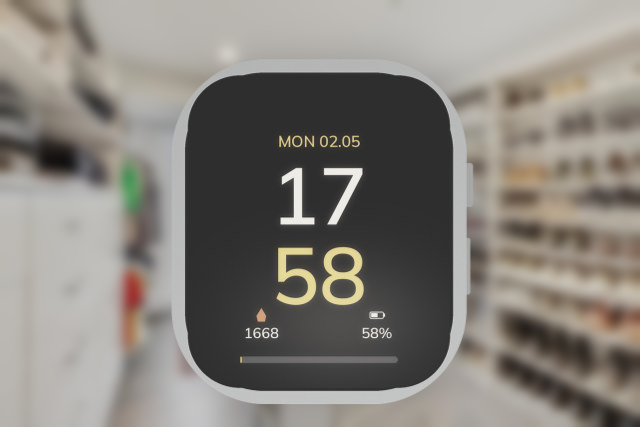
17:58
